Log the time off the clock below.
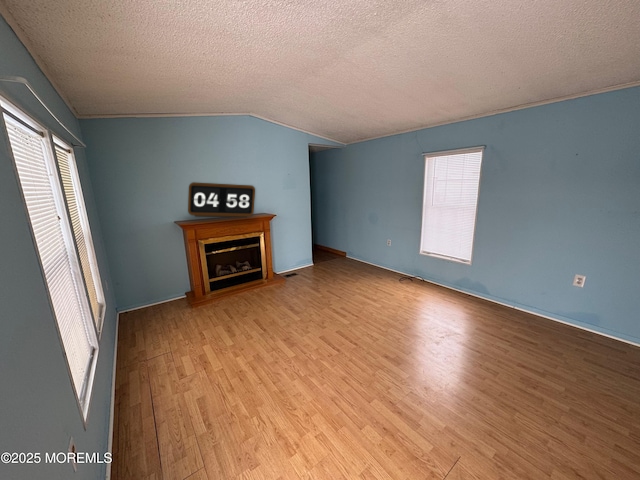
4:58
